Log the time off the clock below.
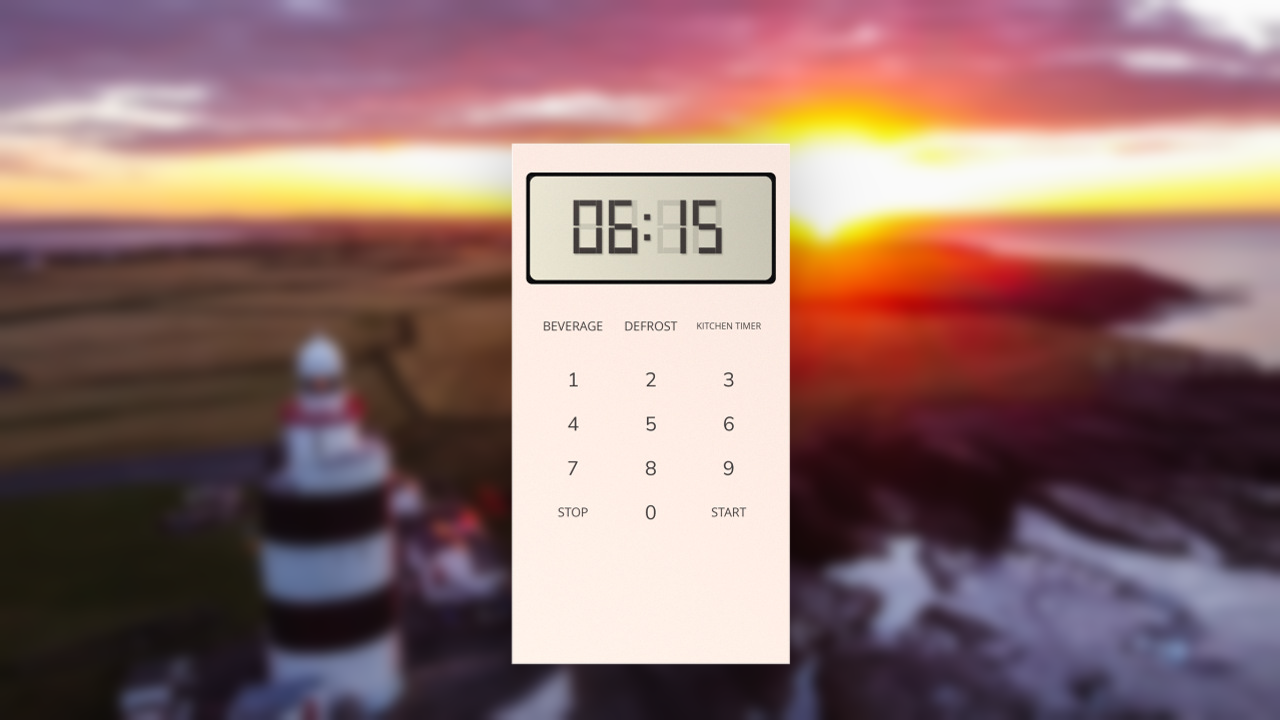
6:15
